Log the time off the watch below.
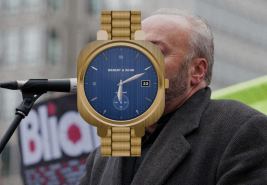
6:11
